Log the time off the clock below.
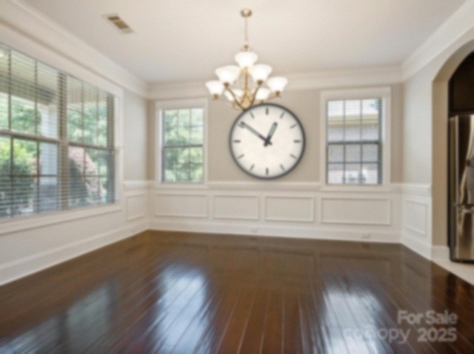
12:51
